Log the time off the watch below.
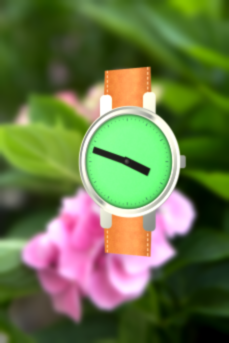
3:48
